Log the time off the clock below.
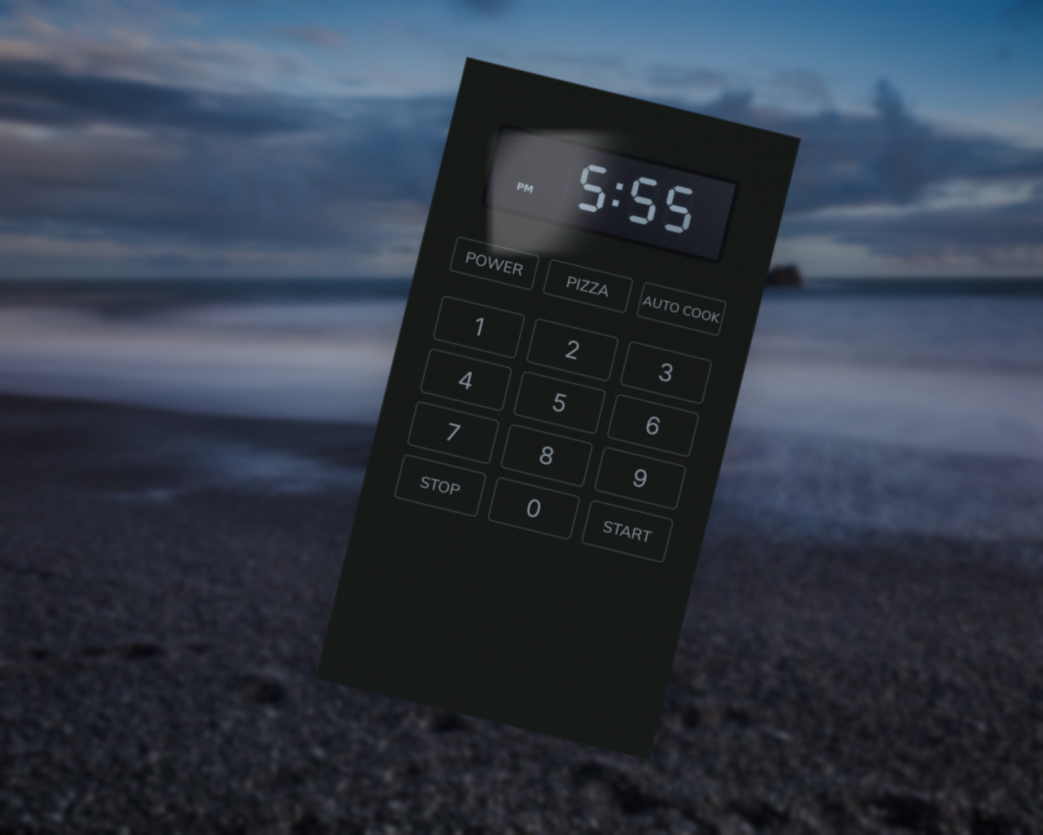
5:55
